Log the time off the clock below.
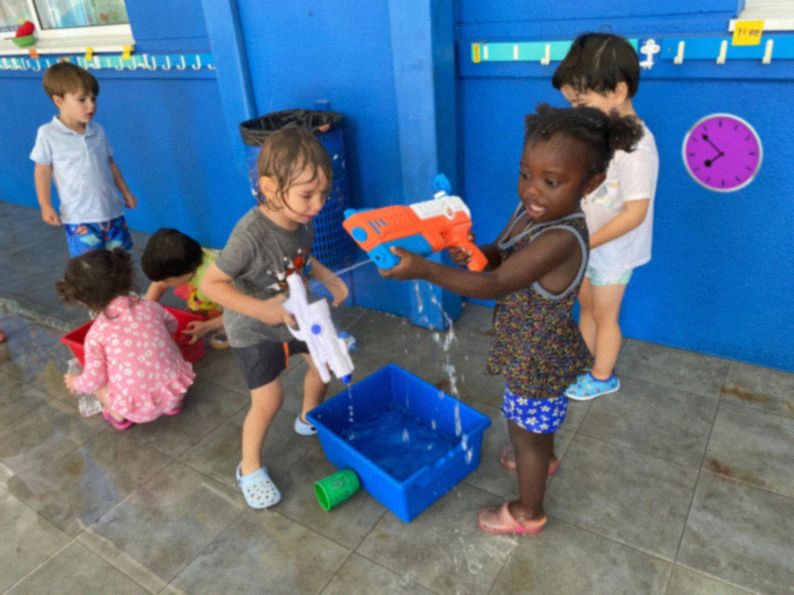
7:53
